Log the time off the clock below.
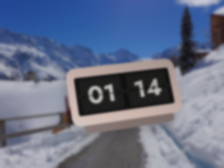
1:14
